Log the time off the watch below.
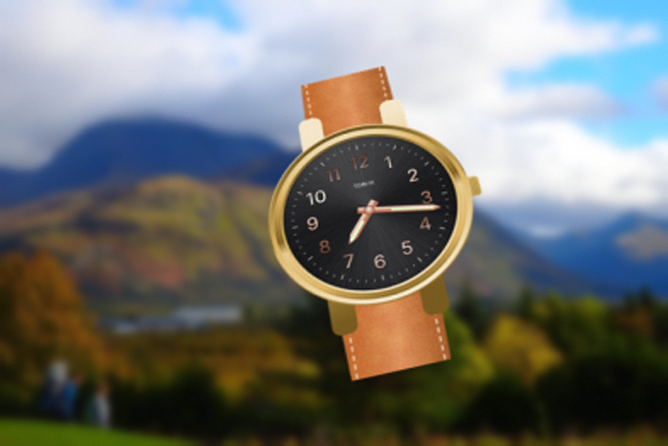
7:17
